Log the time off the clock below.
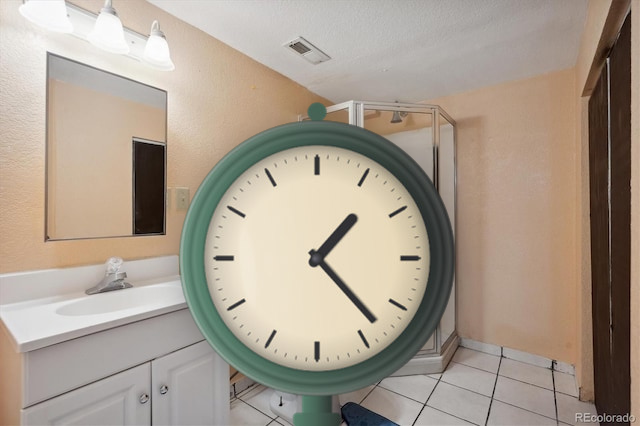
1:23
